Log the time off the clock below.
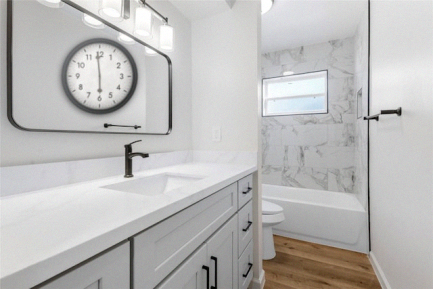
5:59
